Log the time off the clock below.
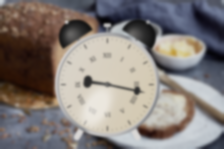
9:17
